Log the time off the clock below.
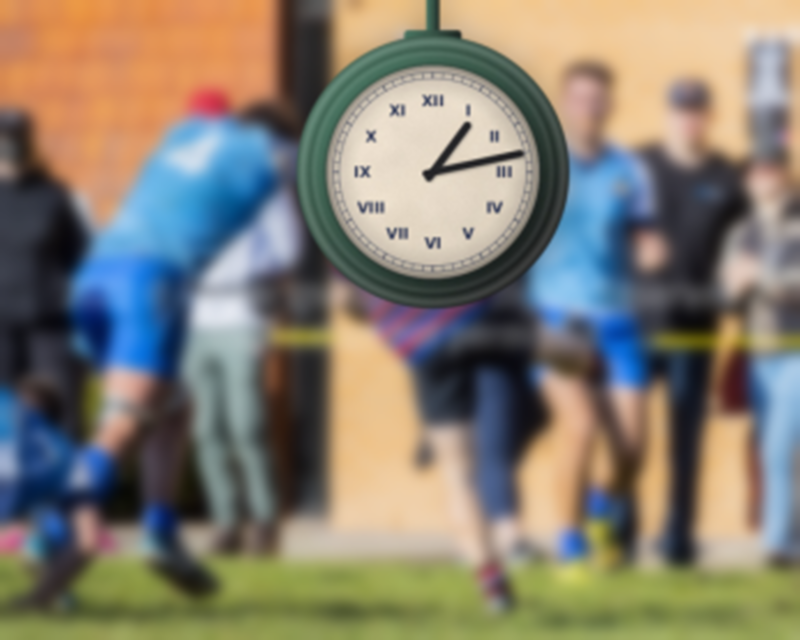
1:13
